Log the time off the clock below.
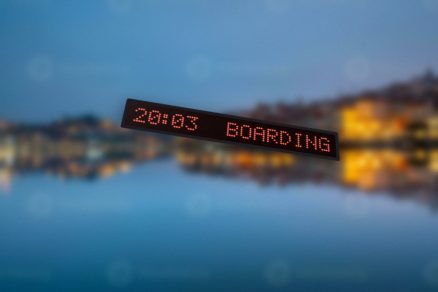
20:03
